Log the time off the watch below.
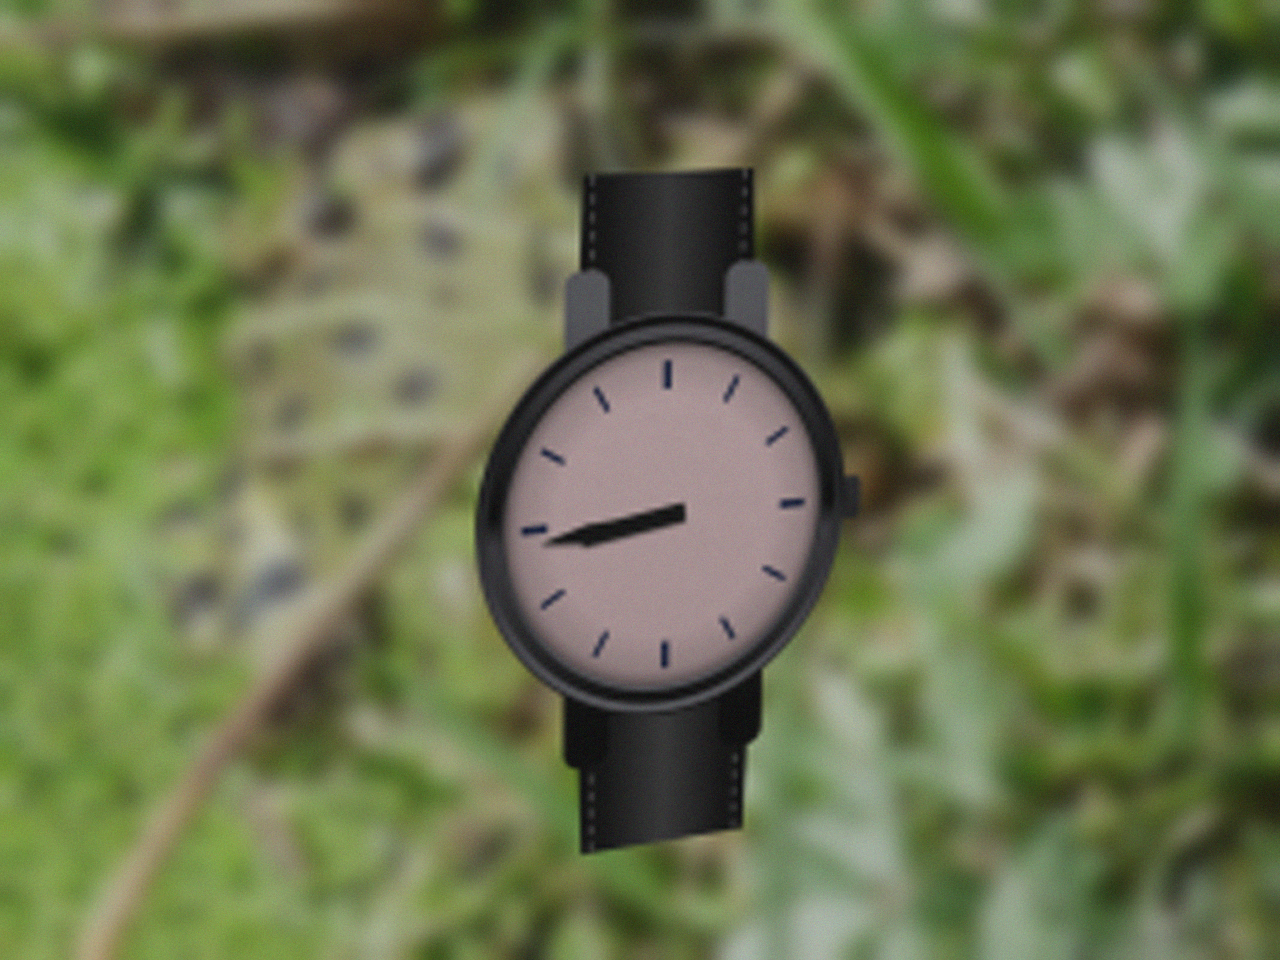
8:44
